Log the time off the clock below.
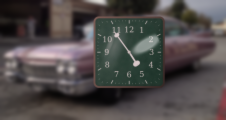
4:54
